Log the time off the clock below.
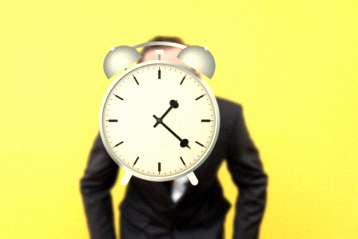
1:22
